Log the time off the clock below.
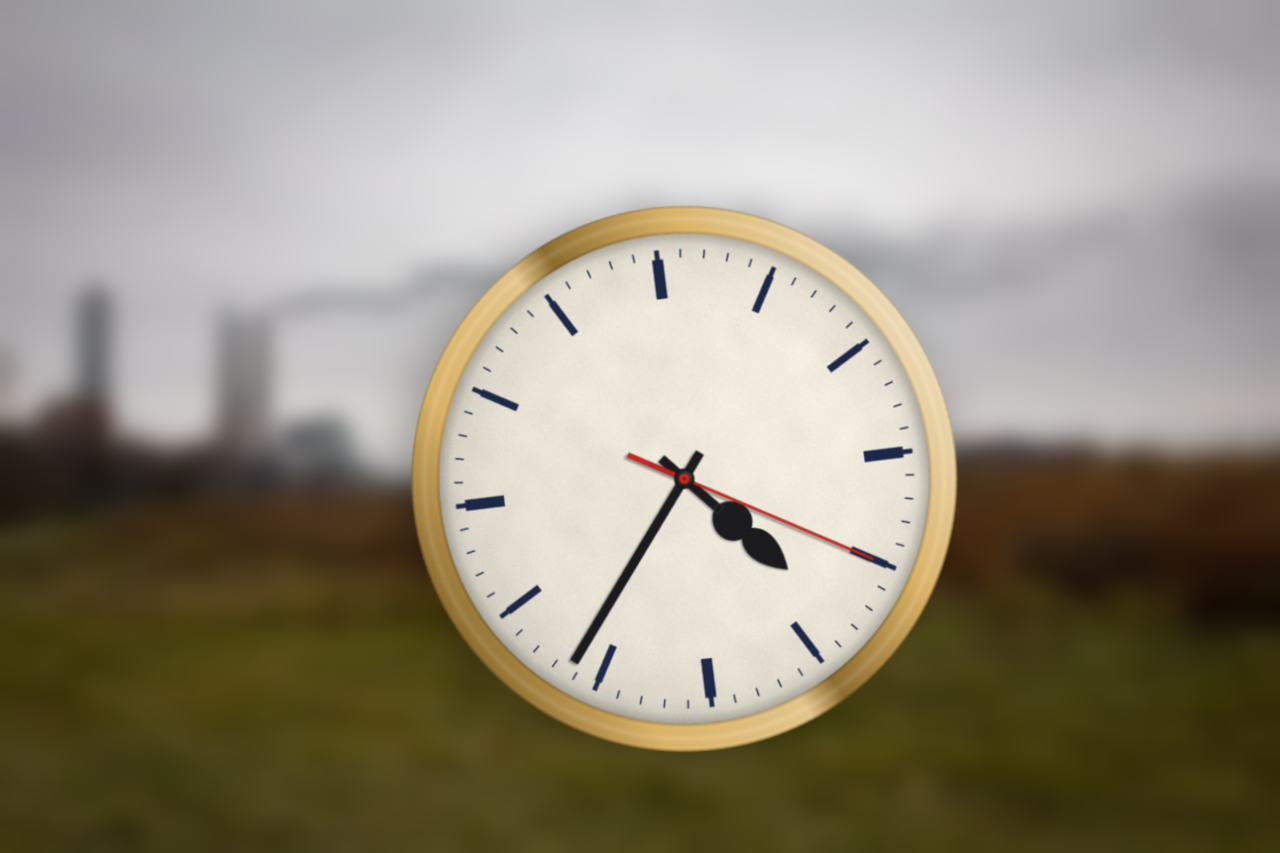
4:36:20
